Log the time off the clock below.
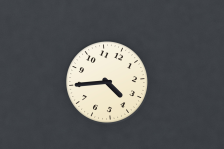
3:40
